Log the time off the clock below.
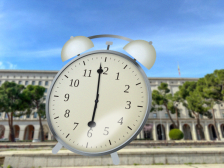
5:59
